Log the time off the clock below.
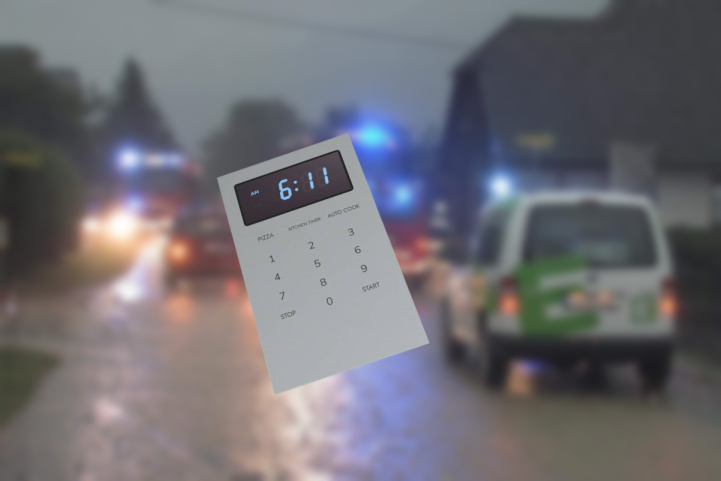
6:11
